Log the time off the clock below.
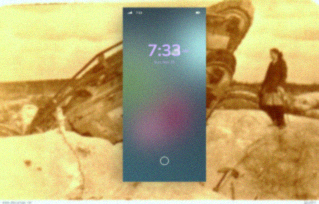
7:33
